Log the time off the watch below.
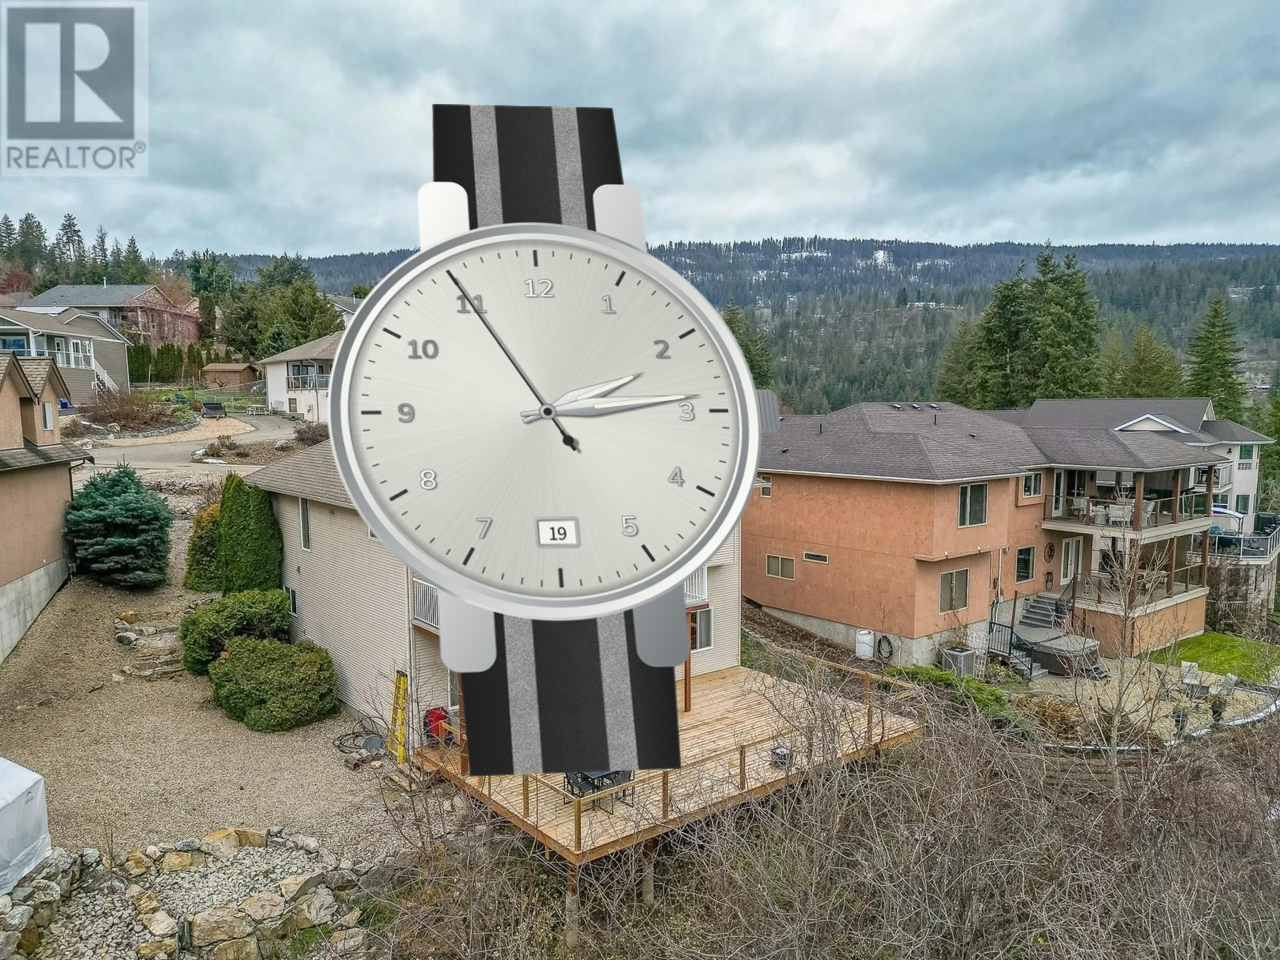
2:13:55
